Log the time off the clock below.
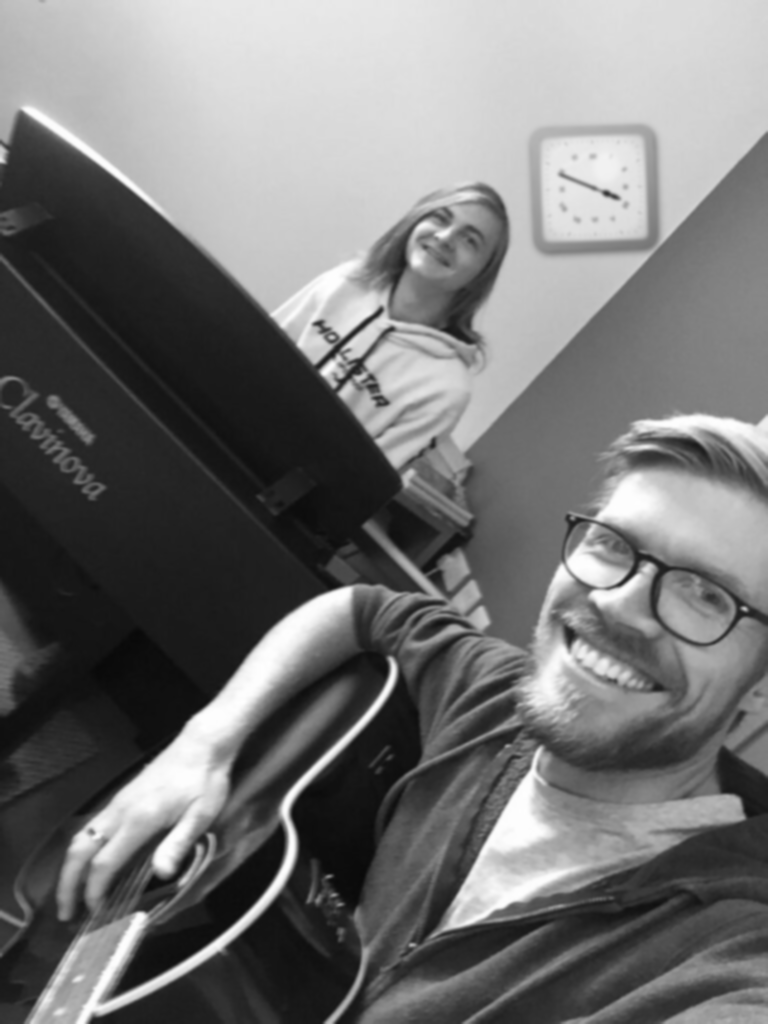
3:49
